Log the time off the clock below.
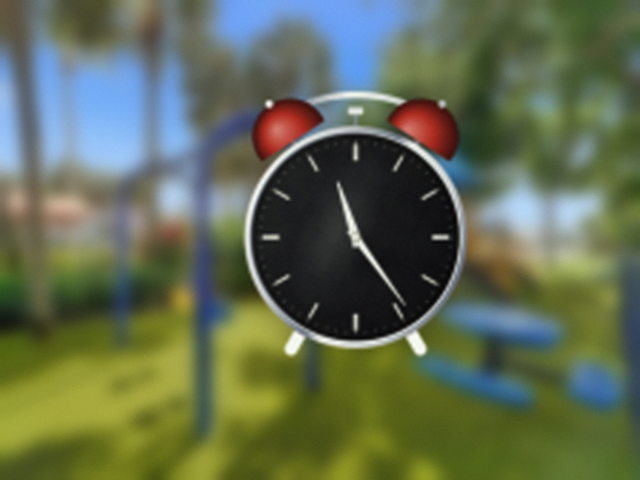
11:24
